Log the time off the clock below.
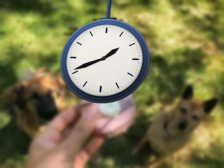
1:41
